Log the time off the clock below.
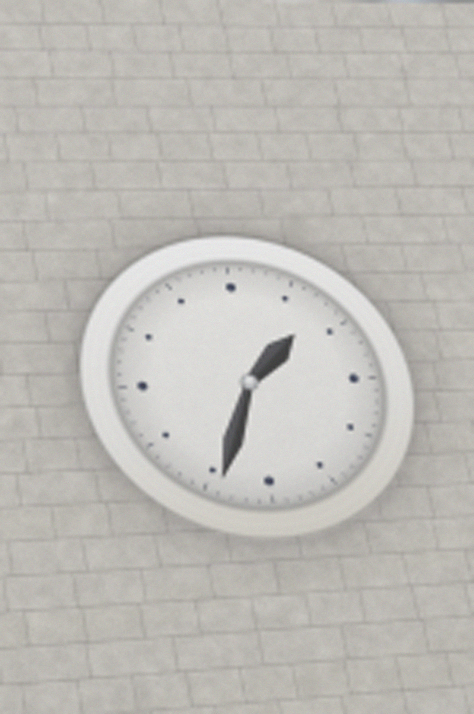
1:34
